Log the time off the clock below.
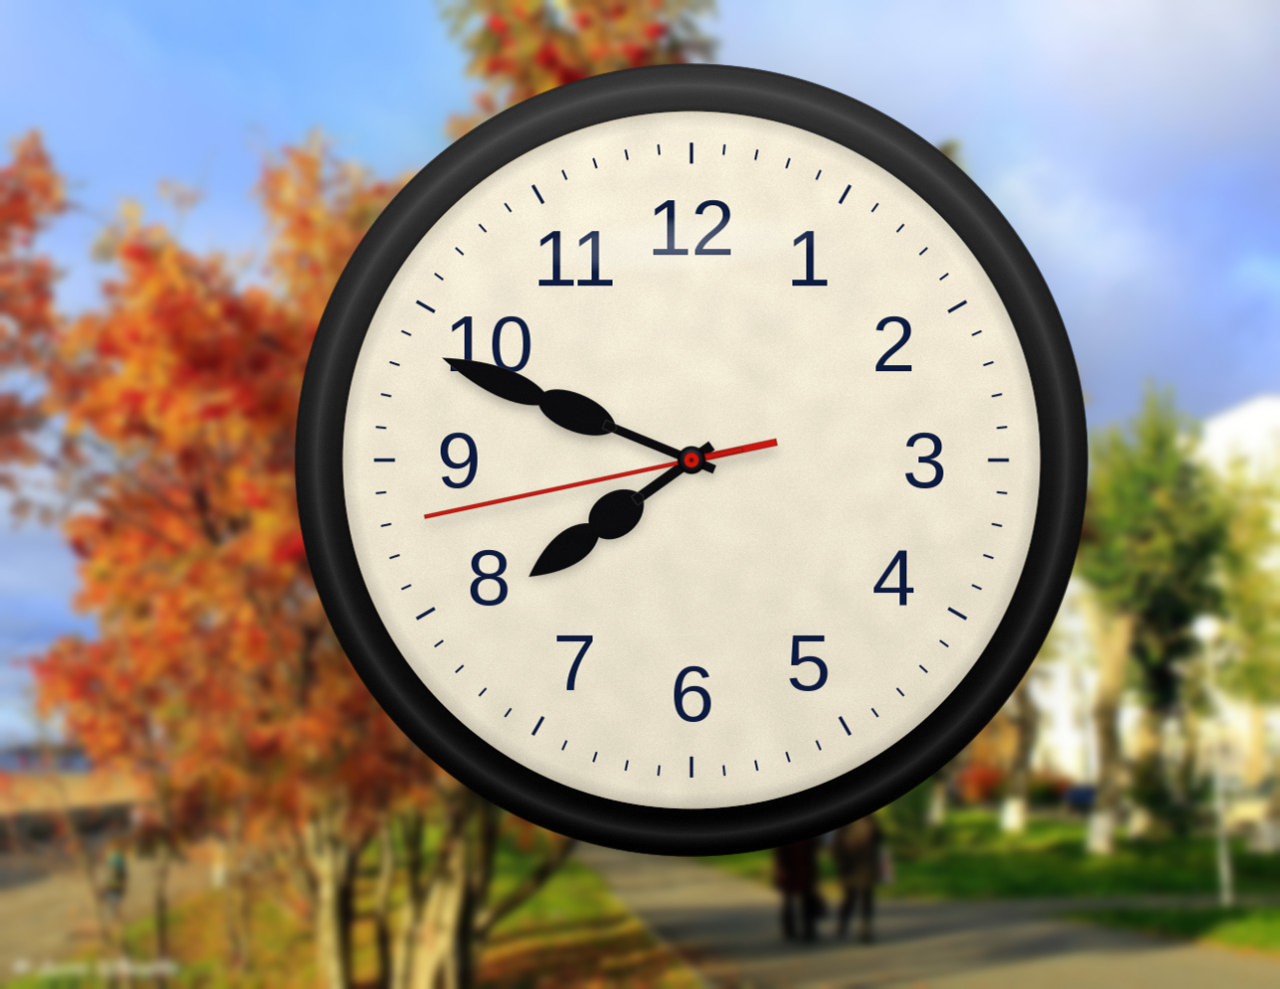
7:48:43
